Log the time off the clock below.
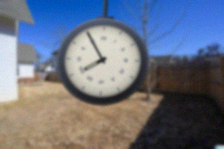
7:55
